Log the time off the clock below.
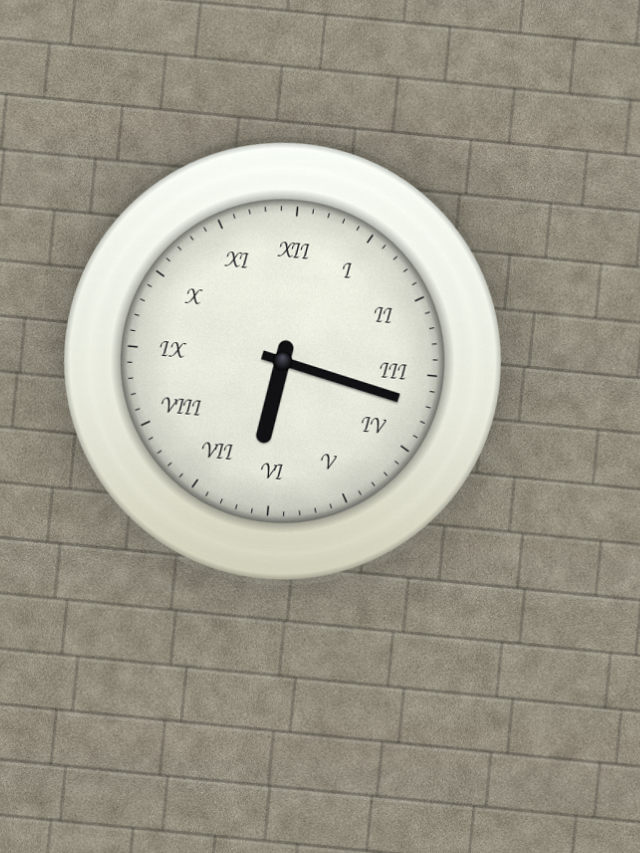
6:17
